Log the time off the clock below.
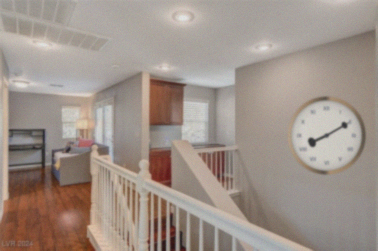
8:10
